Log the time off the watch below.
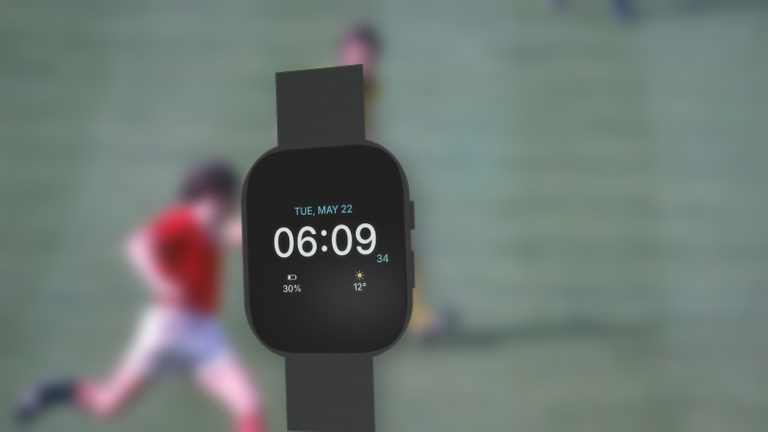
6:09:34
